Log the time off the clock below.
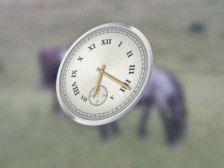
6:20
